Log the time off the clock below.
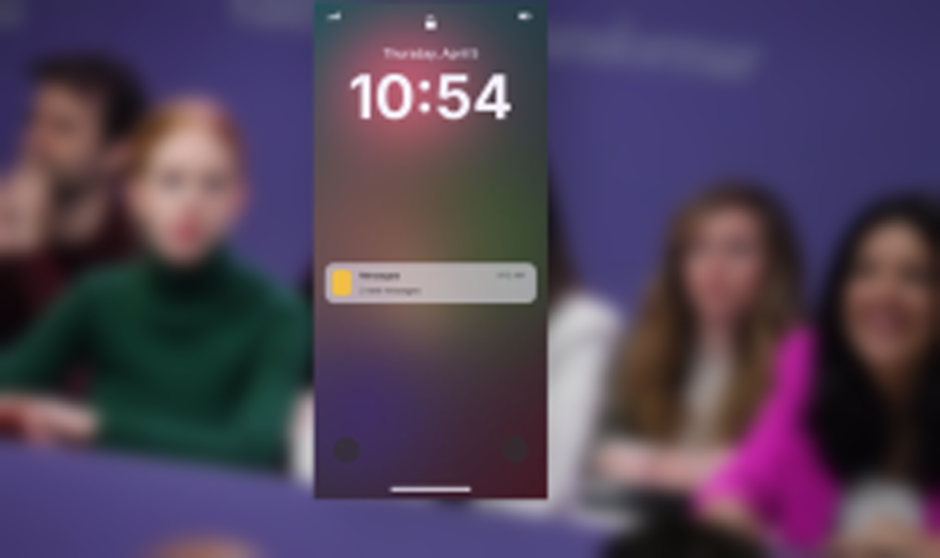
10:54
